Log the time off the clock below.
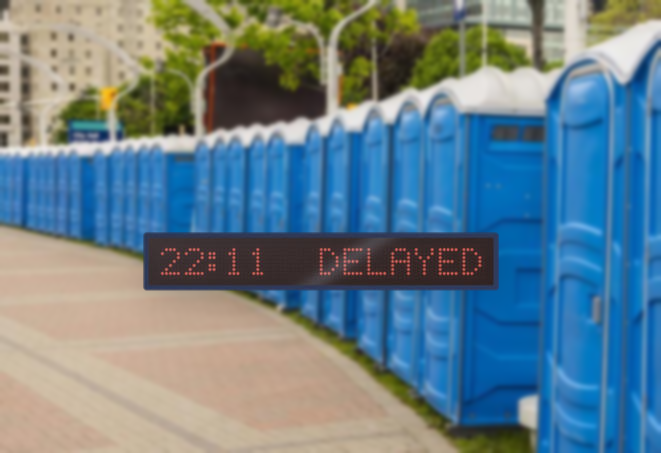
22:11
